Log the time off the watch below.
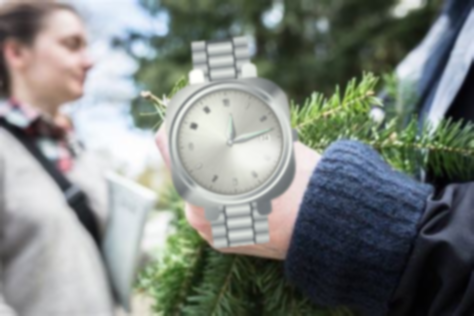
12:13
